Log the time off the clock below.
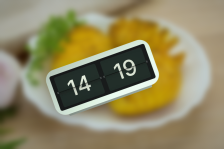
14:19
